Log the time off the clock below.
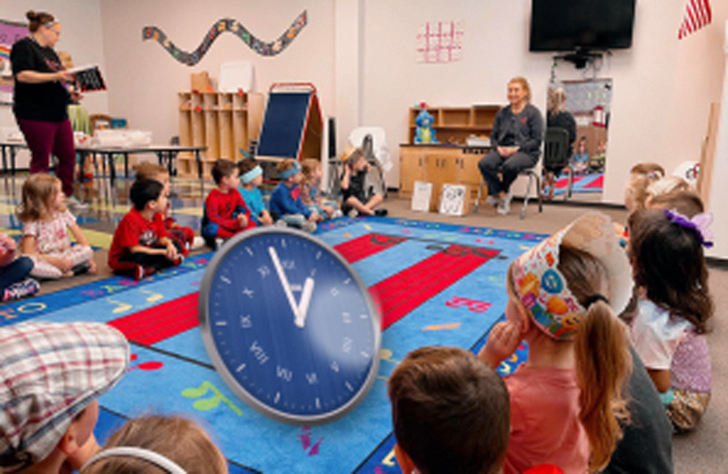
12:58
